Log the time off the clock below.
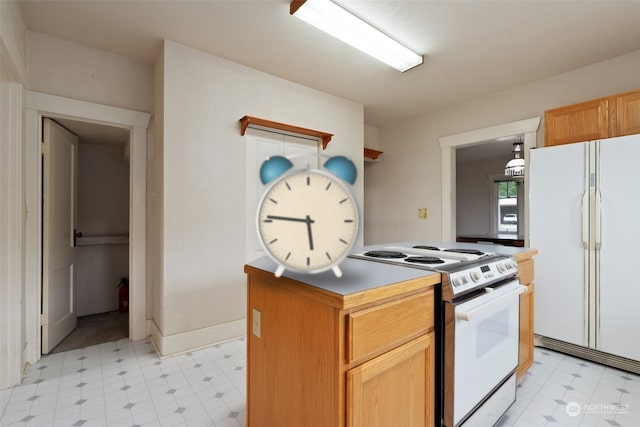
5:46
